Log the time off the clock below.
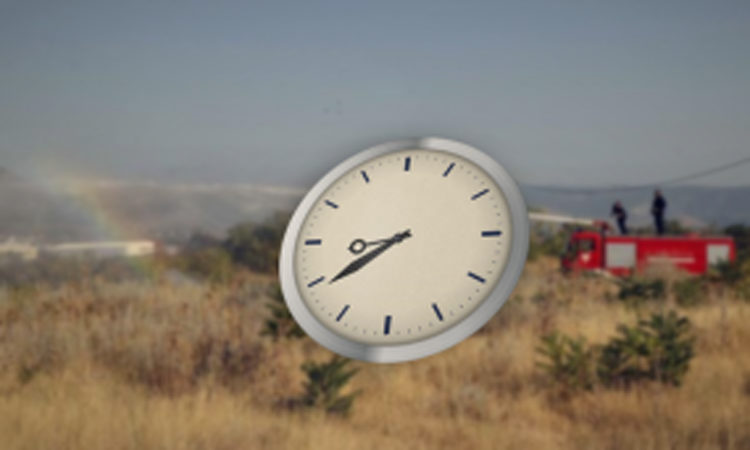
8:39
